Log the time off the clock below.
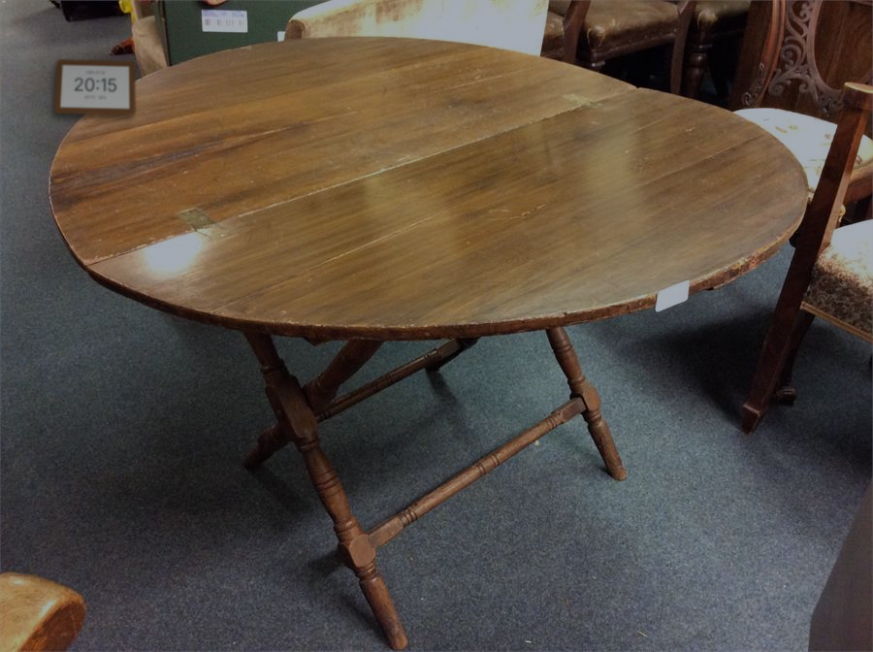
20:15
